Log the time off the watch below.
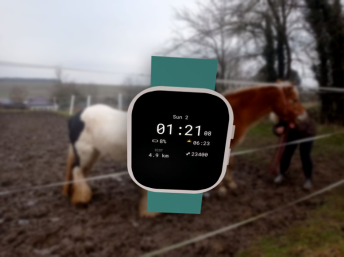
1:21
